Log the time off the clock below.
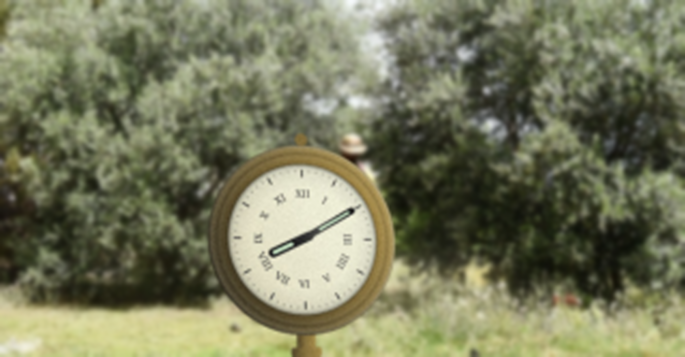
8:10
